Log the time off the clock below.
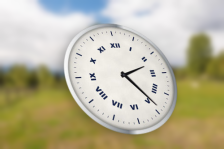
2:24
